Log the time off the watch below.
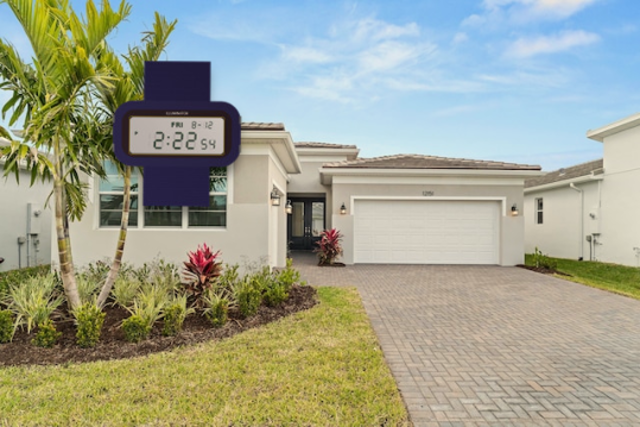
2:22:54
